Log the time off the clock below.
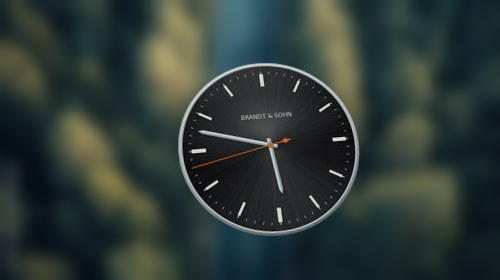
5:47:43
